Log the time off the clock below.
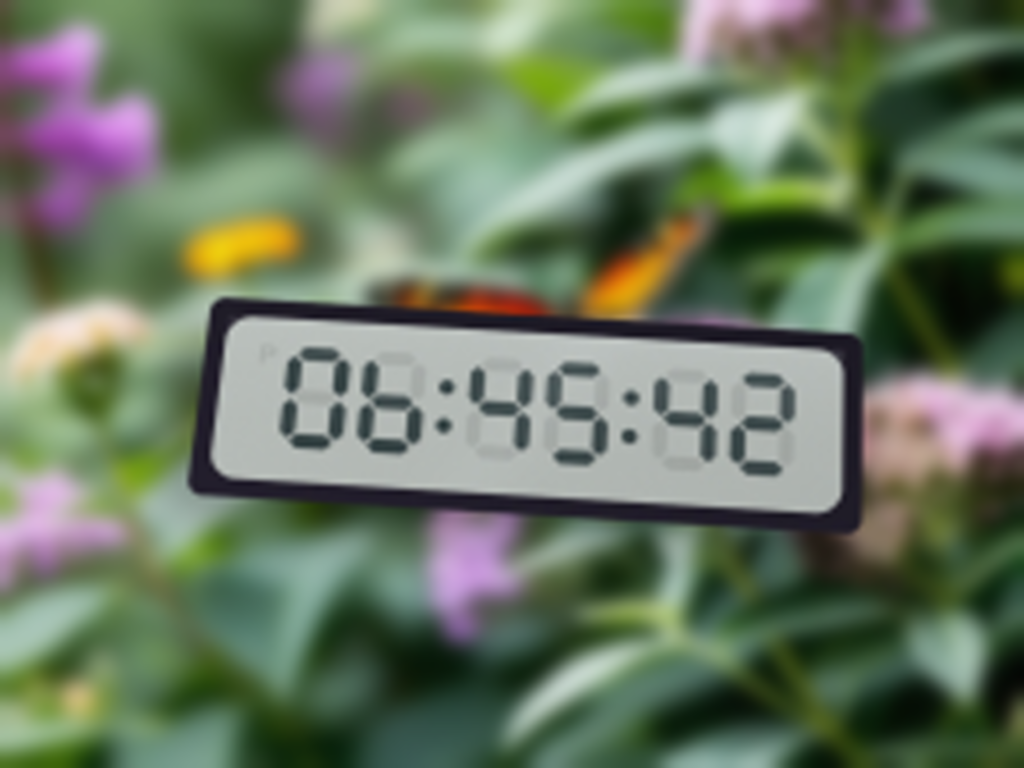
6:45:42
